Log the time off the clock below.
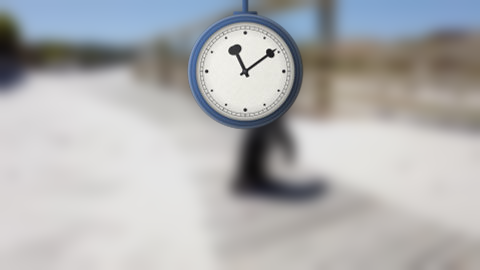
11:09
